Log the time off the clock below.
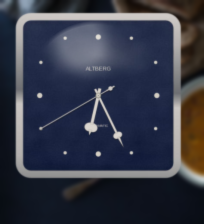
6:25:40
